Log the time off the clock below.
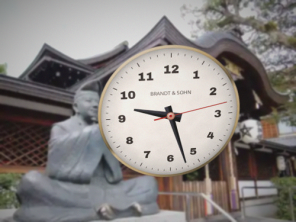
9:27:13
